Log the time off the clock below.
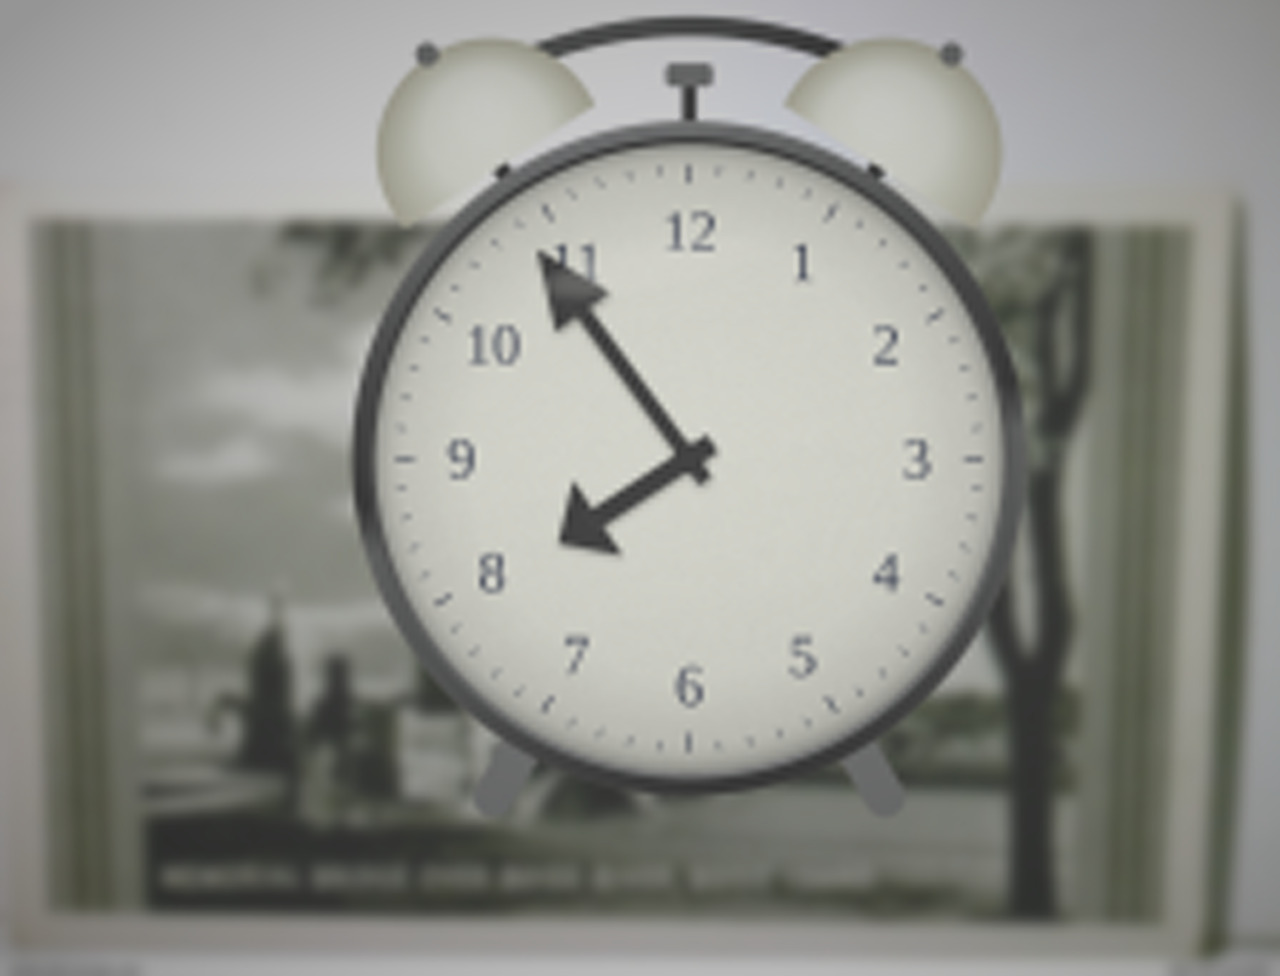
7:54
